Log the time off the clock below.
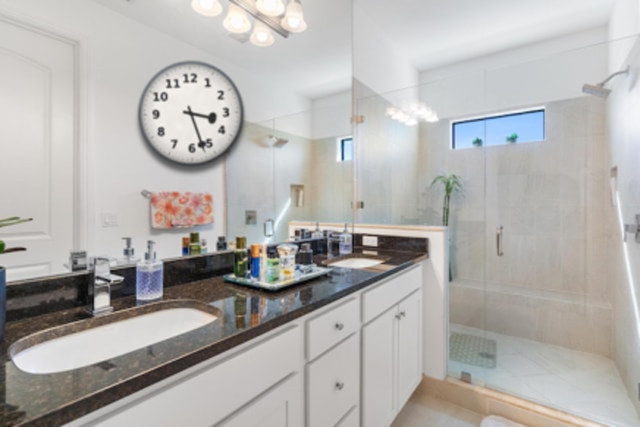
3:27
